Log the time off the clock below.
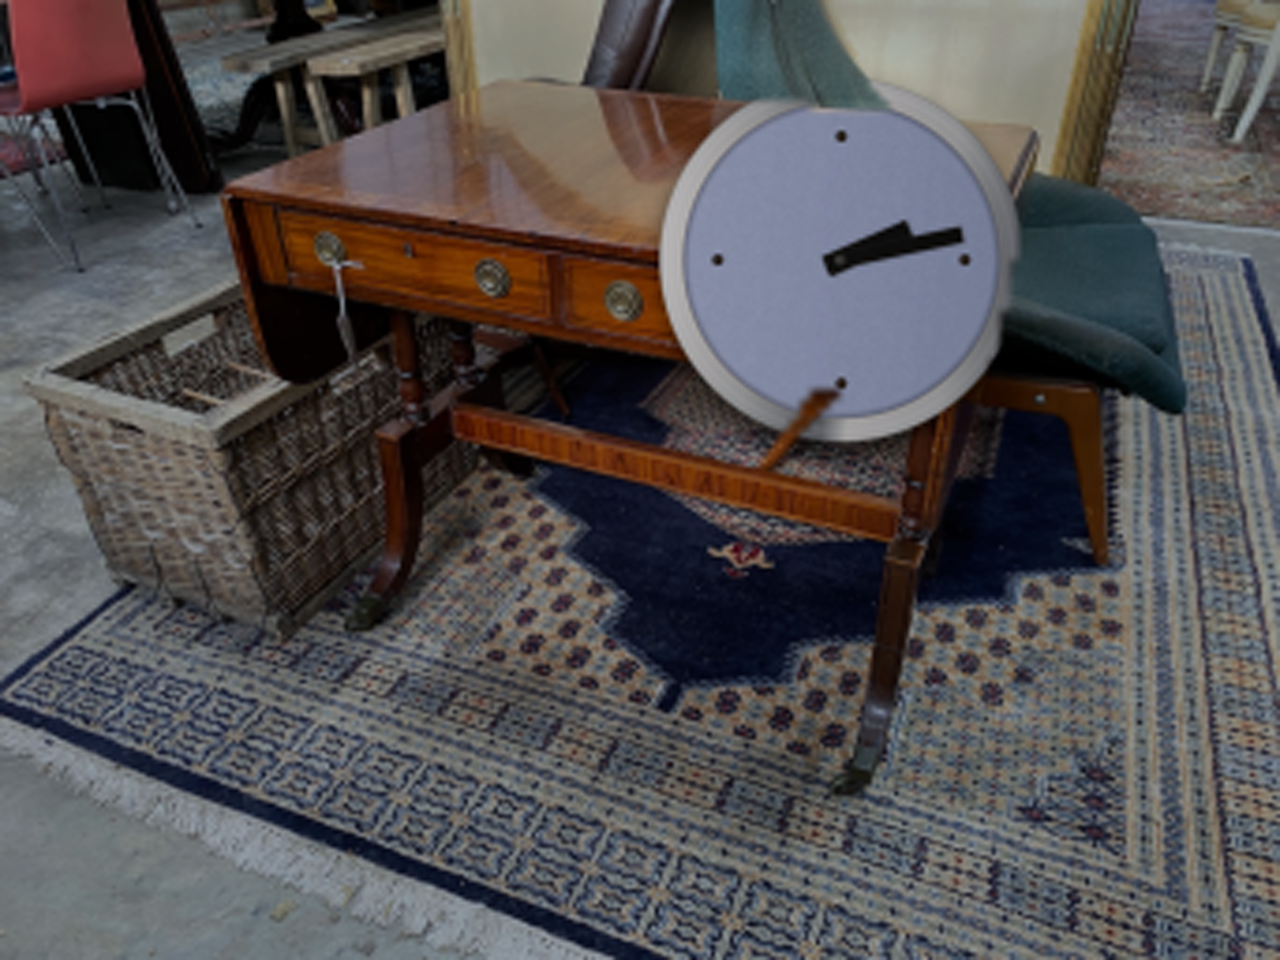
2:13
